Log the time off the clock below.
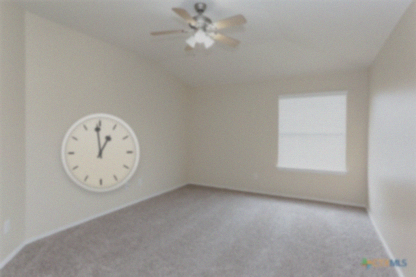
12:59
